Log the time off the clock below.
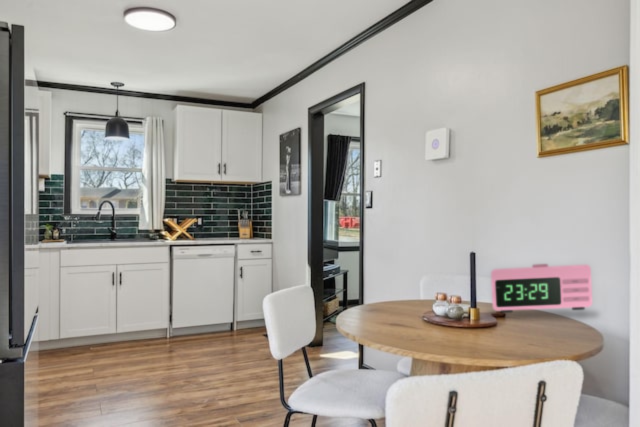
23:29
